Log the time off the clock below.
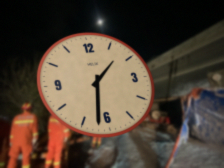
1:32
